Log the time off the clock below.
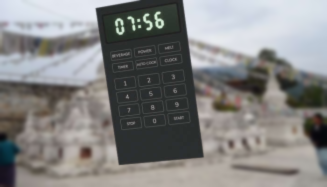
7:56
